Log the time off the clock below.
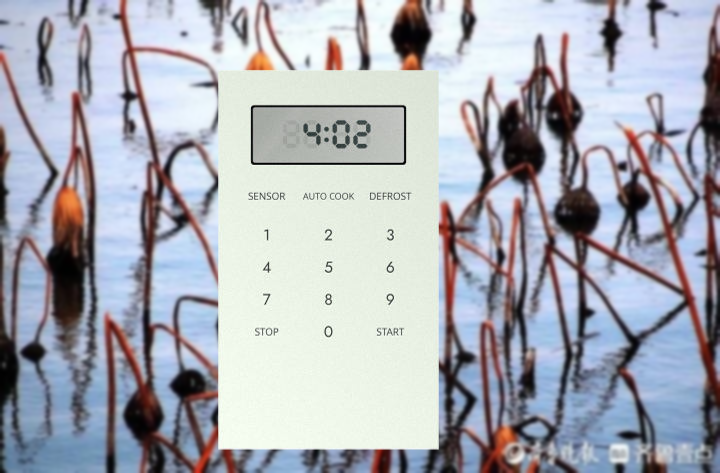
4:02
